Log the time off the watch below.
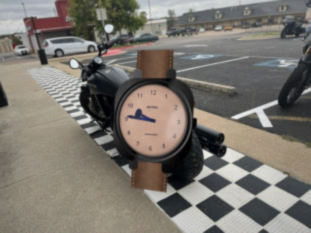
9:46
